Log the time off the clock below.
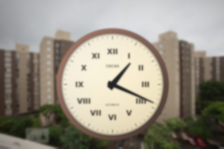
1:19
